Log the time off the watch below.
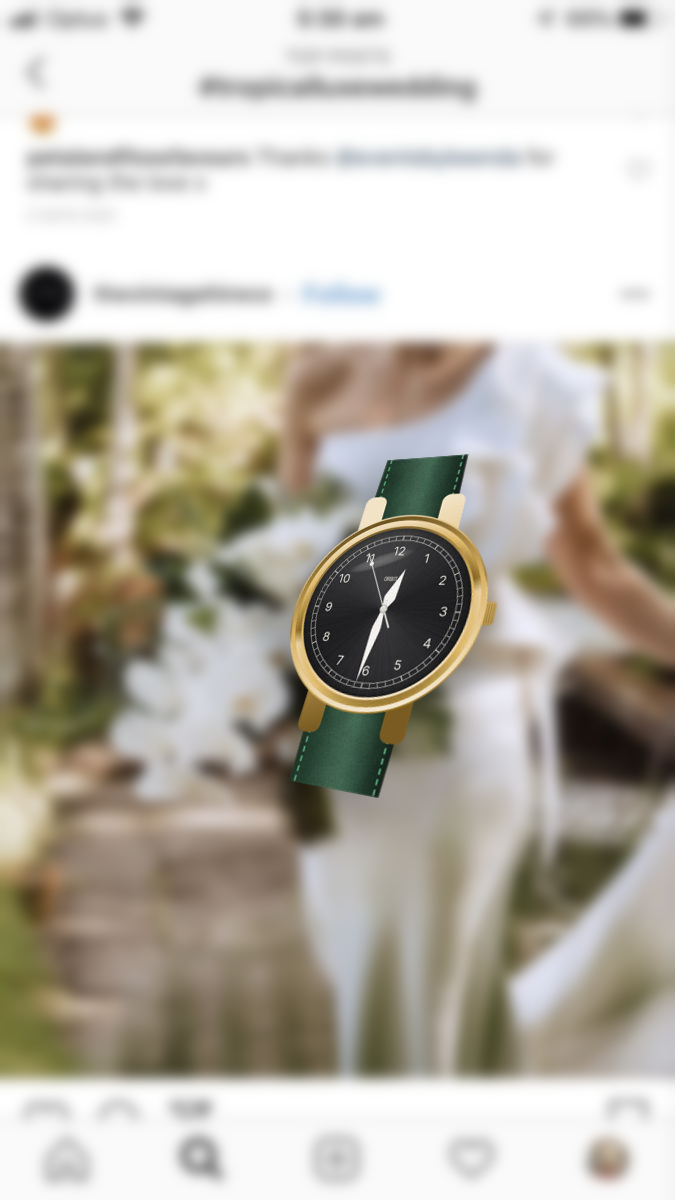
12:30:55
